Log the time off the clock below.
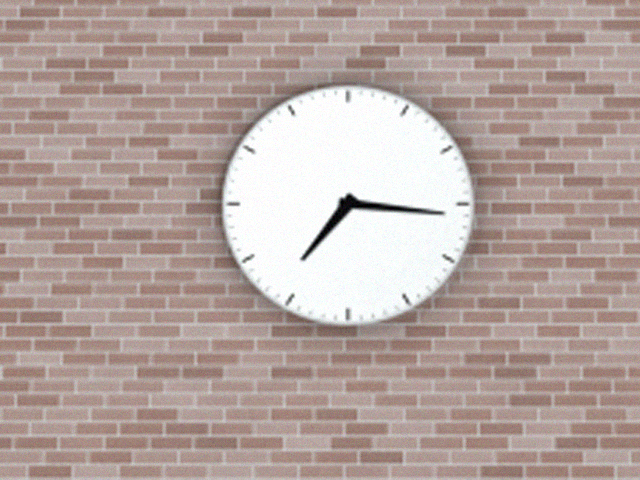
7:16
